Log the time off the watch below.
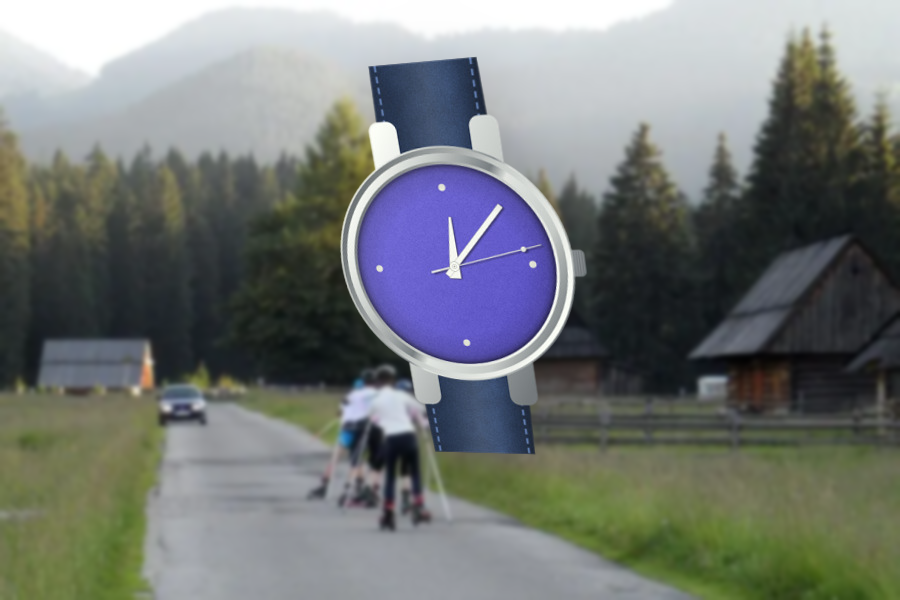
12:07:13
